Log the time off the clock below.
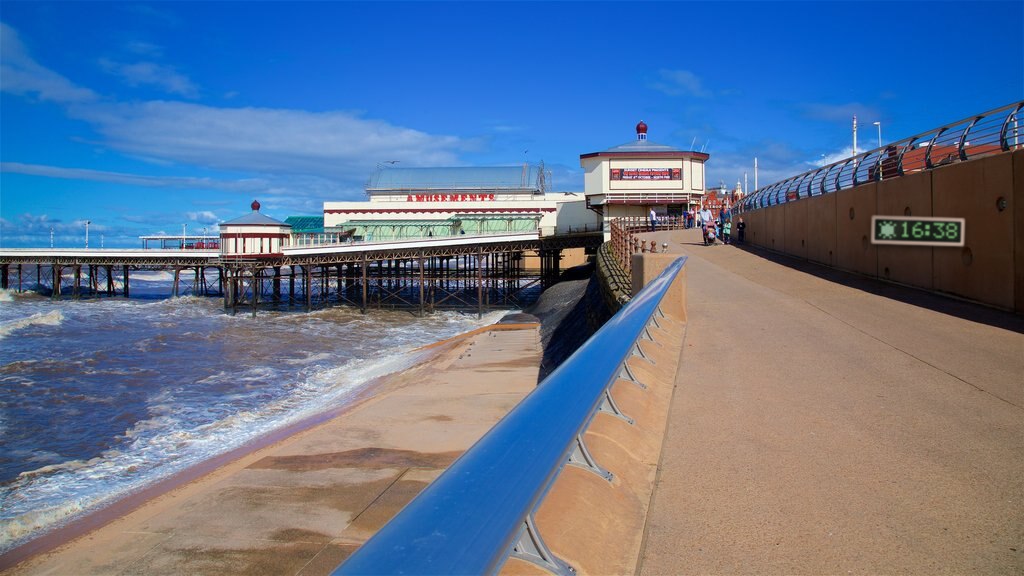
16:38
